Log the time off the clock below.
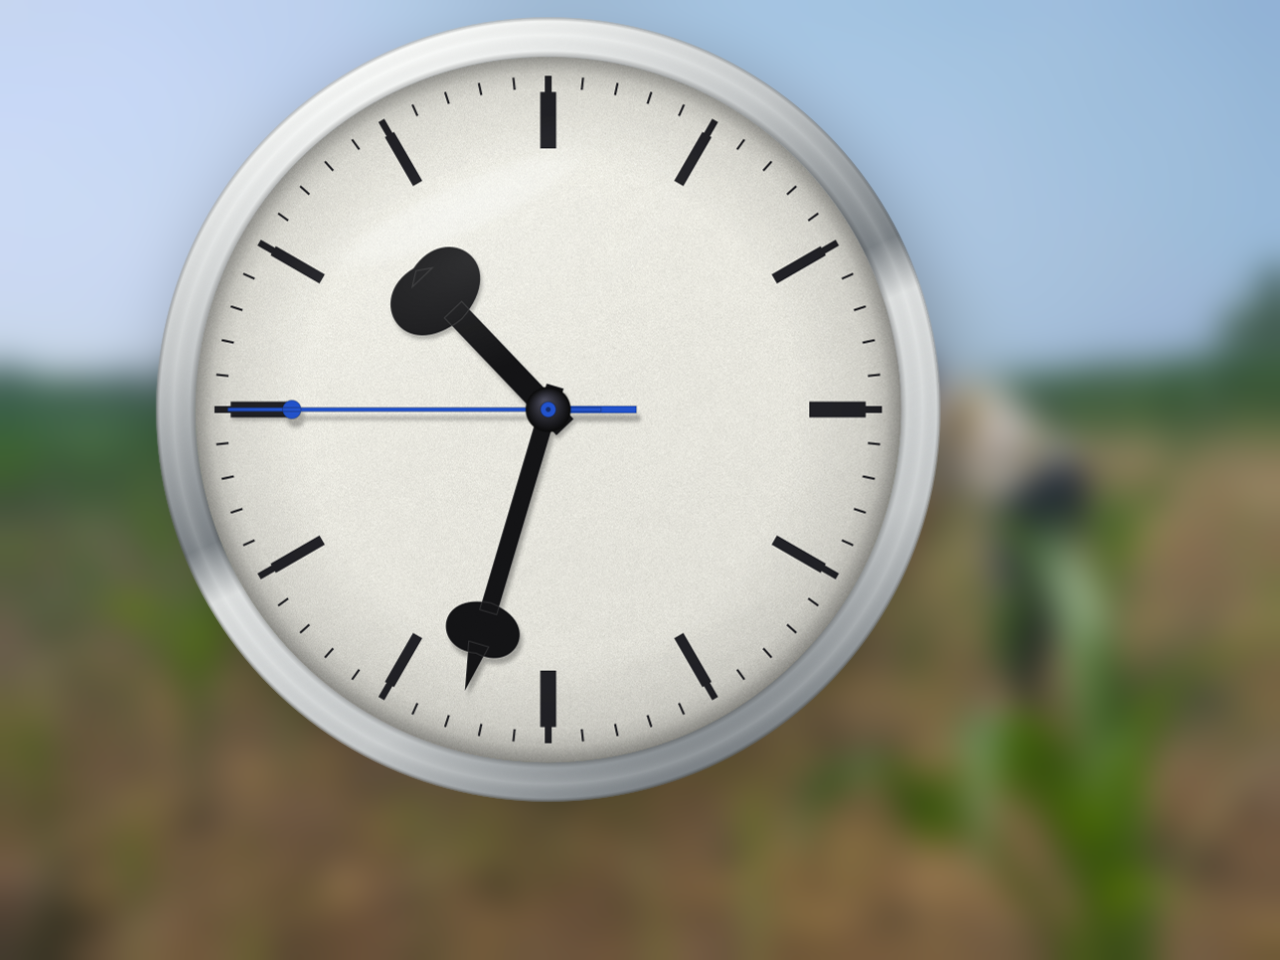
10:32:45
